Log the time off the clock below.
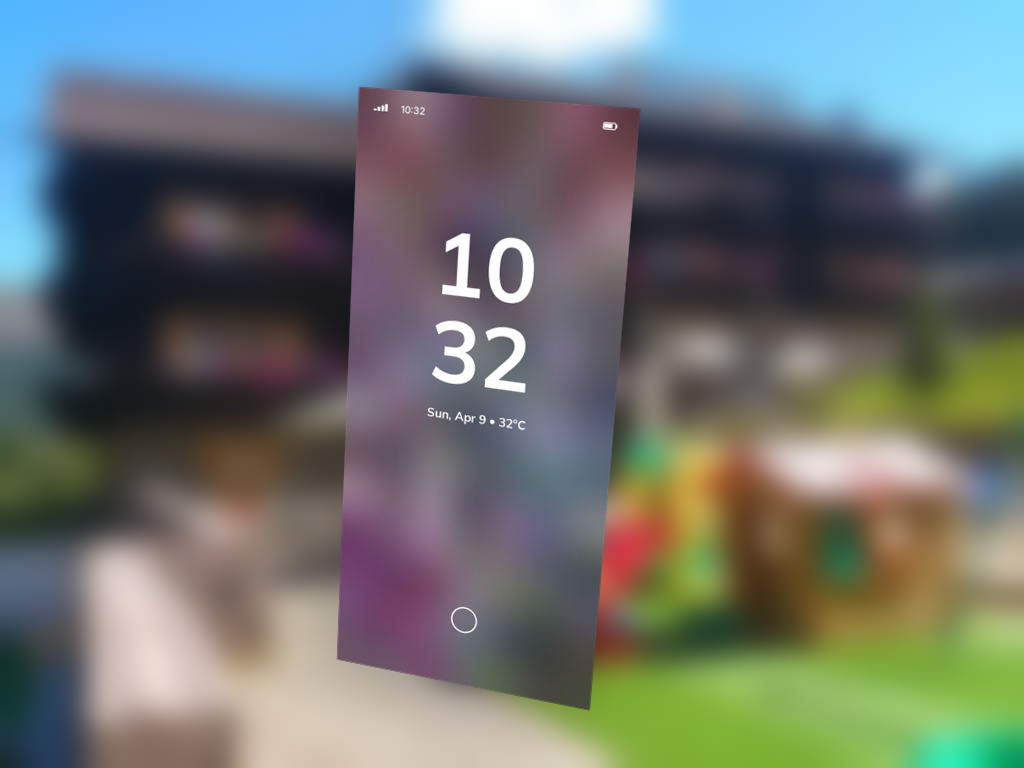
10:32
